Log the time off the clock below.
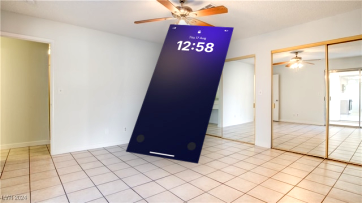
12:58
